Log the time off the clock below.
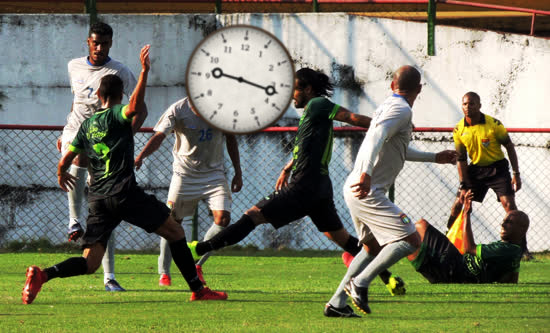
9:17
